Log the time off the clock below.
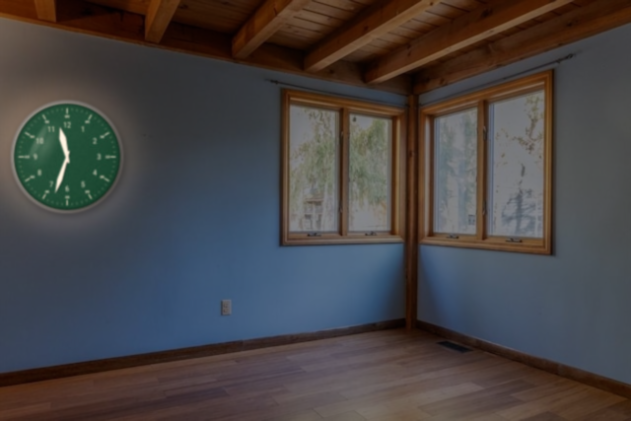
11:33
